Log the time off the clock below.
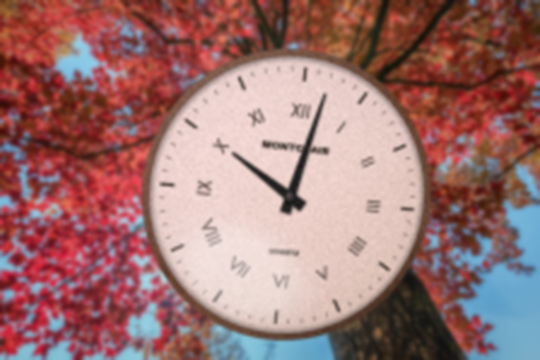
10:02
